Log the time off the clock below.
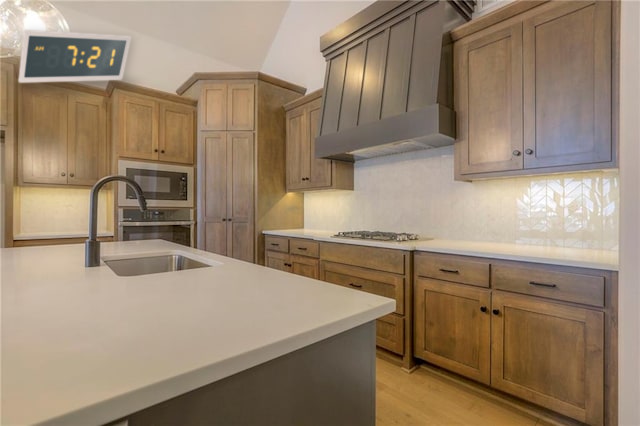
7:21
